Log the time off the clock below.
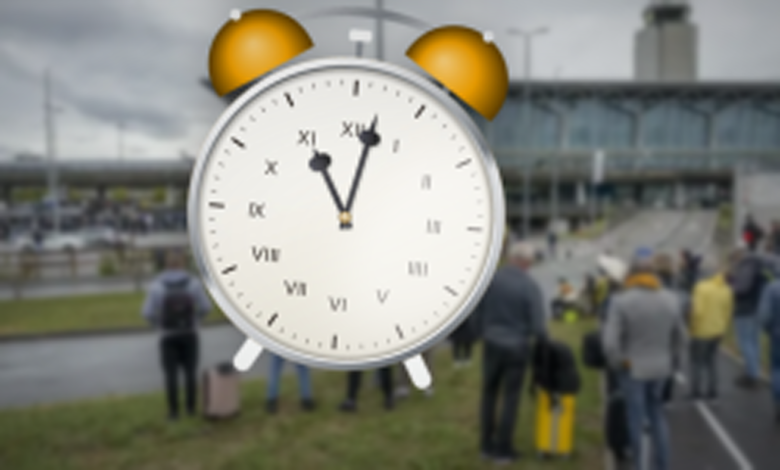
11:02
